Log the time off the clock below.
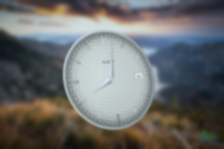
8:02
